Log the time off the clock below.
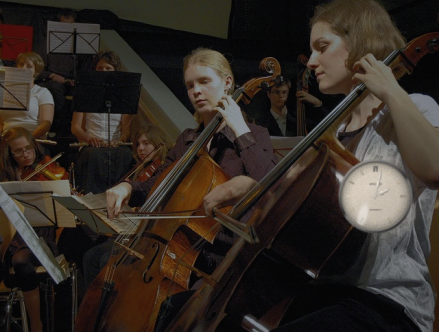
2:02
